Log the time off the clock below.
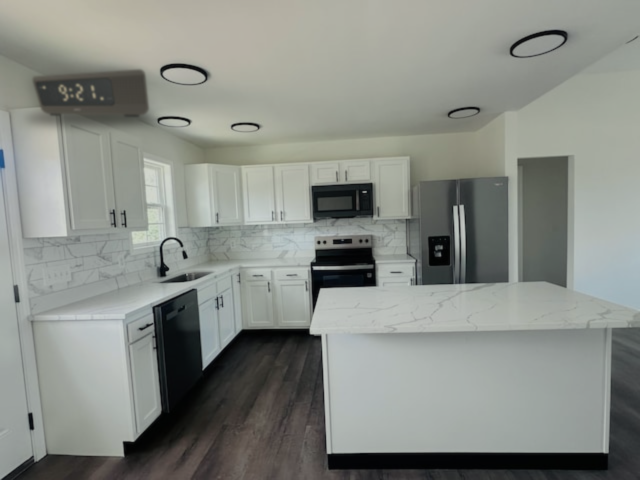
9:21
